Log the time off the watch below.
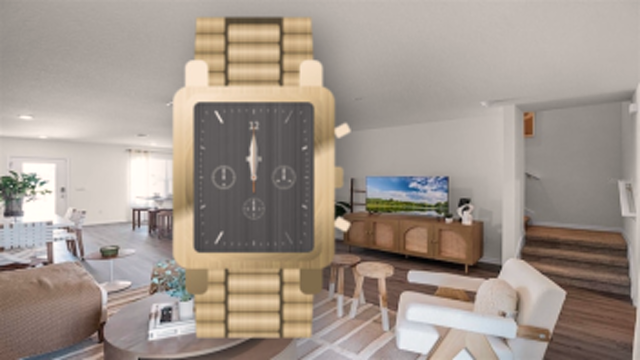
12:00
